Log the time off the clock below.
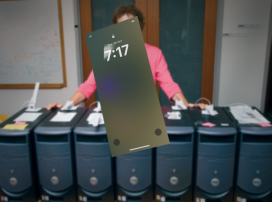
7:17
